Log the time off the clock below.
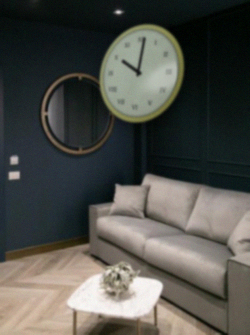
10:01
